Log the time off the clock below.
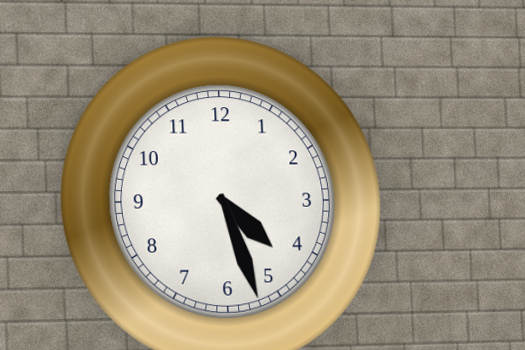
4:27
